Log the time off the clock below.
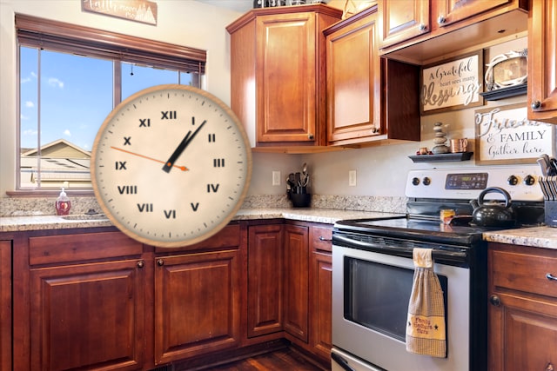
1:06:48
